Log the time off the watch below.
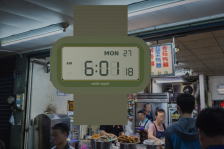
6:01:18
